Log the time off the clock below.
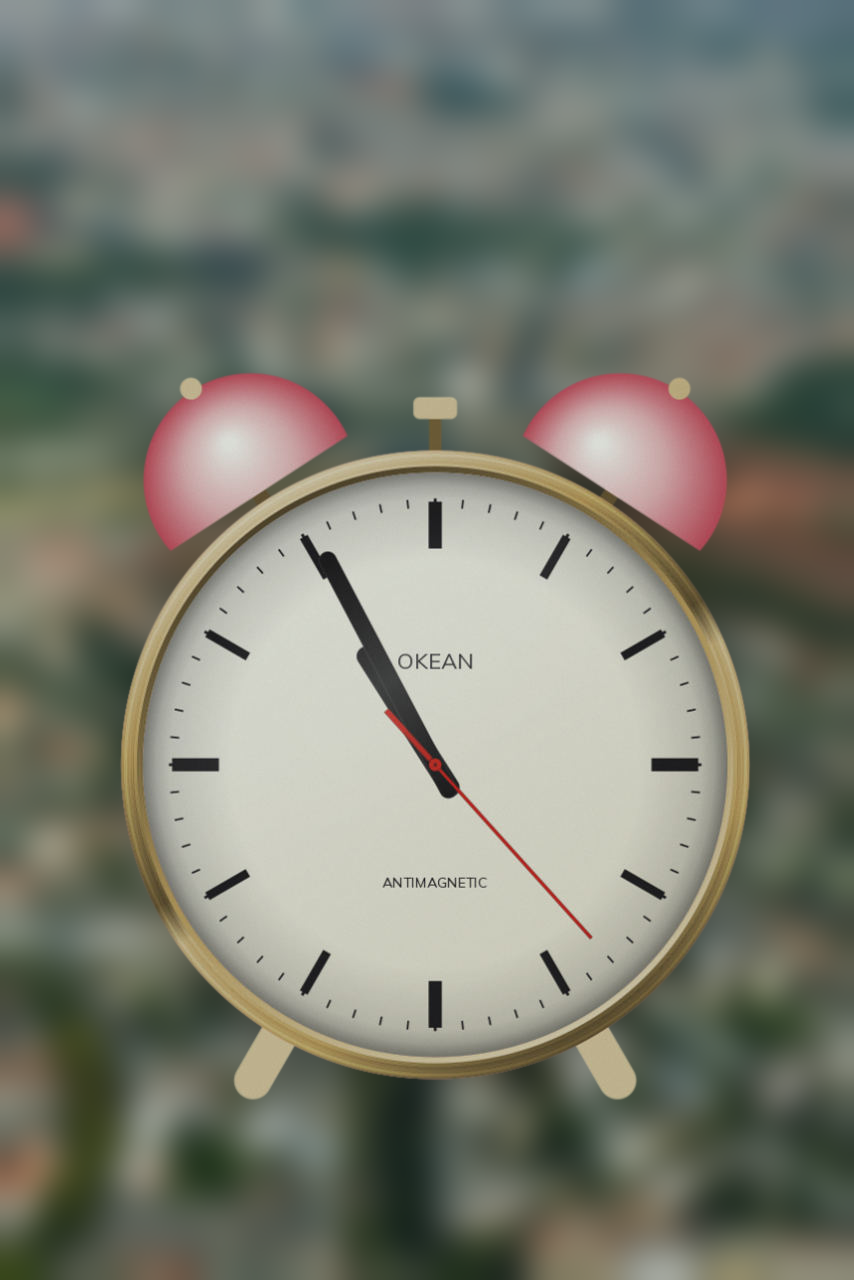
10:55:23
